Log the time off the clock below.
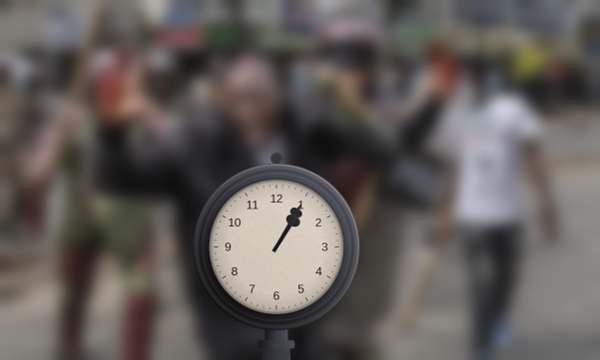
1:05
